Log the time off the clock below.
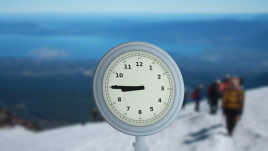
8:45
